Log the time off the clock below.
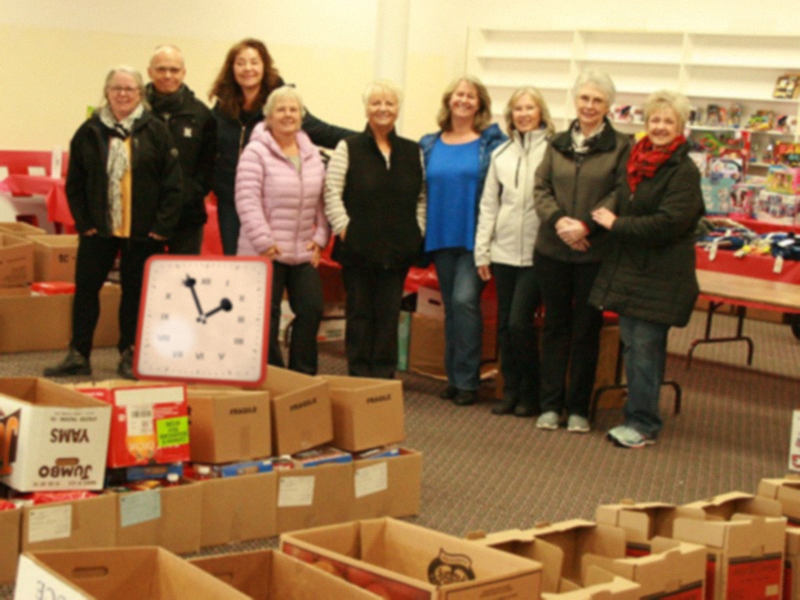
1:56
